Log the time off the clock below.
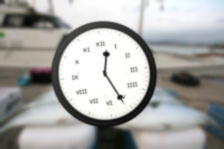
12:26
